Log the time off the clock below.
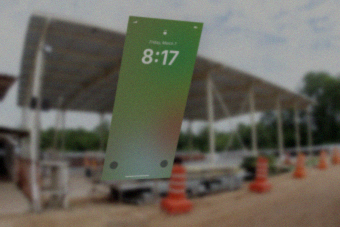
8:17
